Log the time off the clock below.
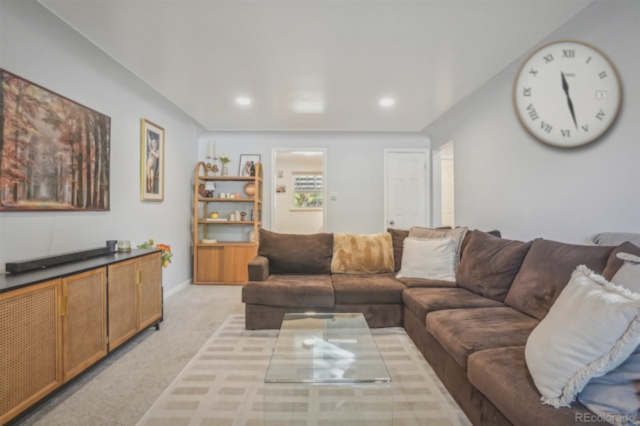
11:27
